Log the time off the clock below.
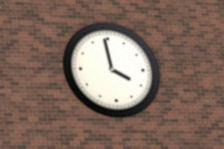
3:59
